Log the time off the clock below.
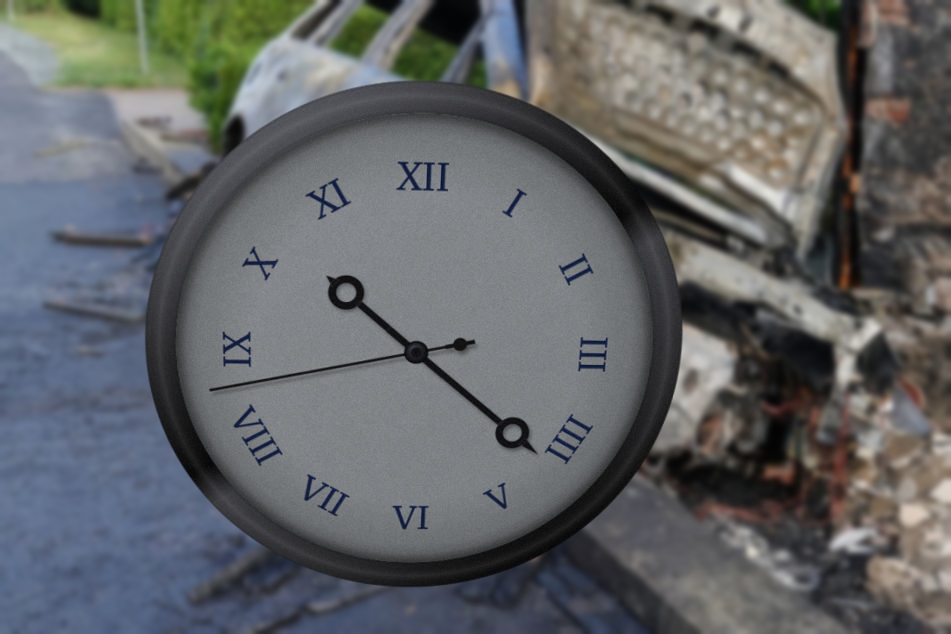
10:21:43
